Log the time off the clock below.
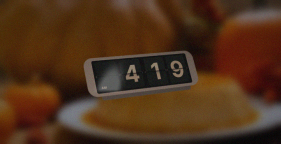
4:19
